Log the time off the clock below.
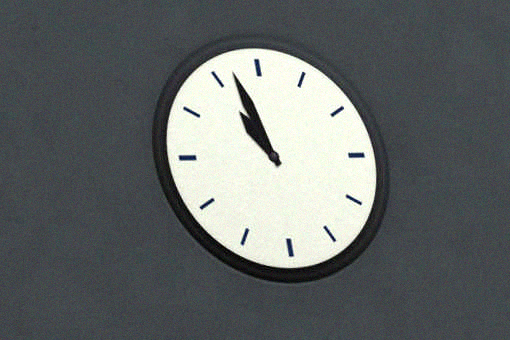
10:57
